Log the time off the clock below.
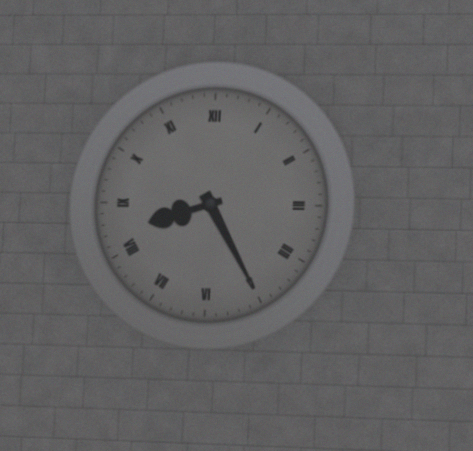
8:25
